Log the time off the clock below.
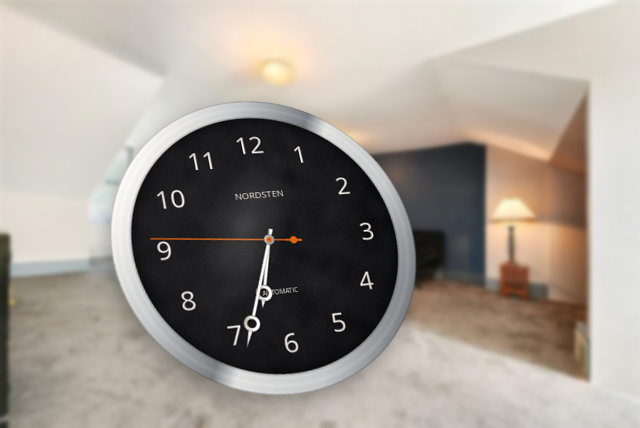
6:33:46
